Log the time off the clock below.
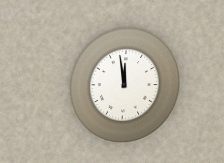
11:58
